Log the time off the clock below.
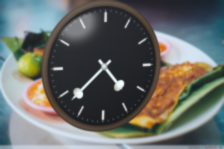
4:38
